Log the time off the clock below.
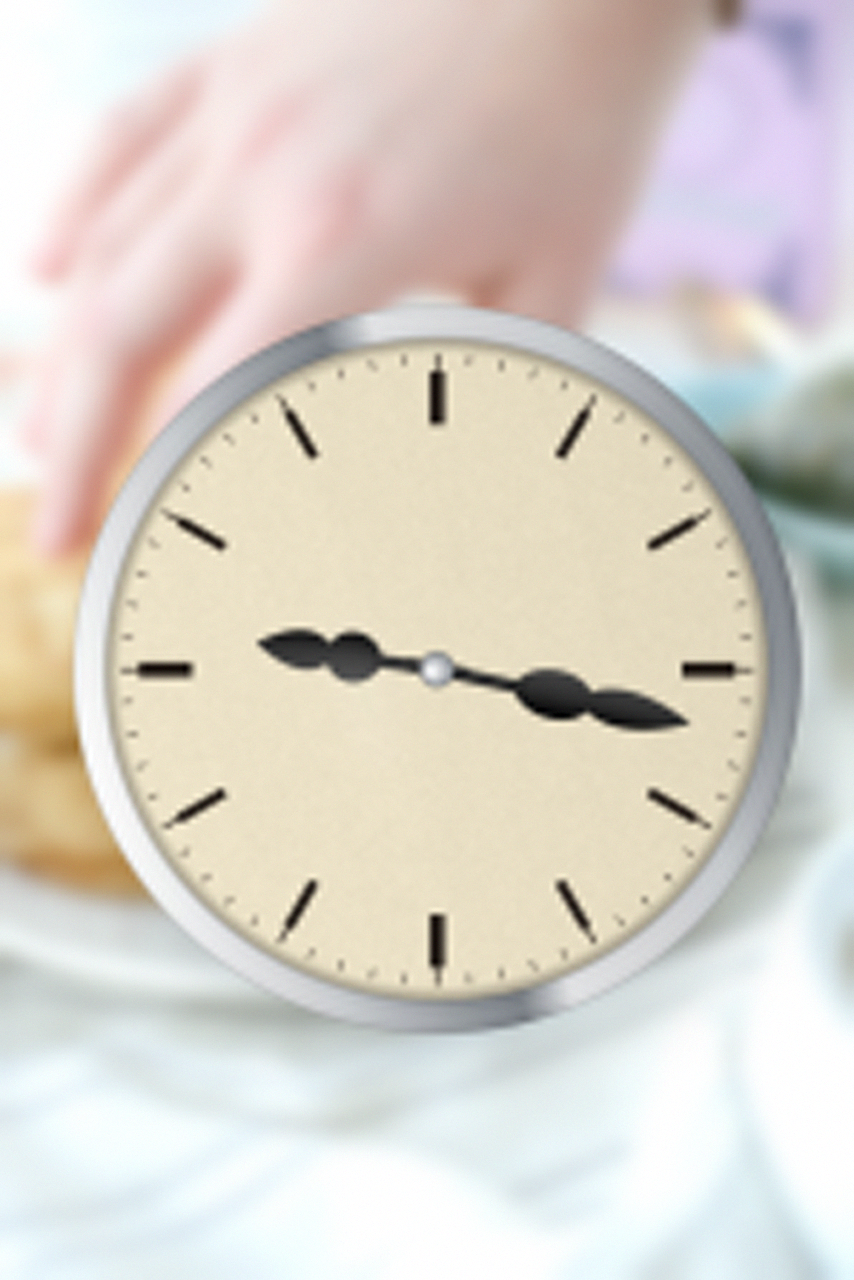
9:17
